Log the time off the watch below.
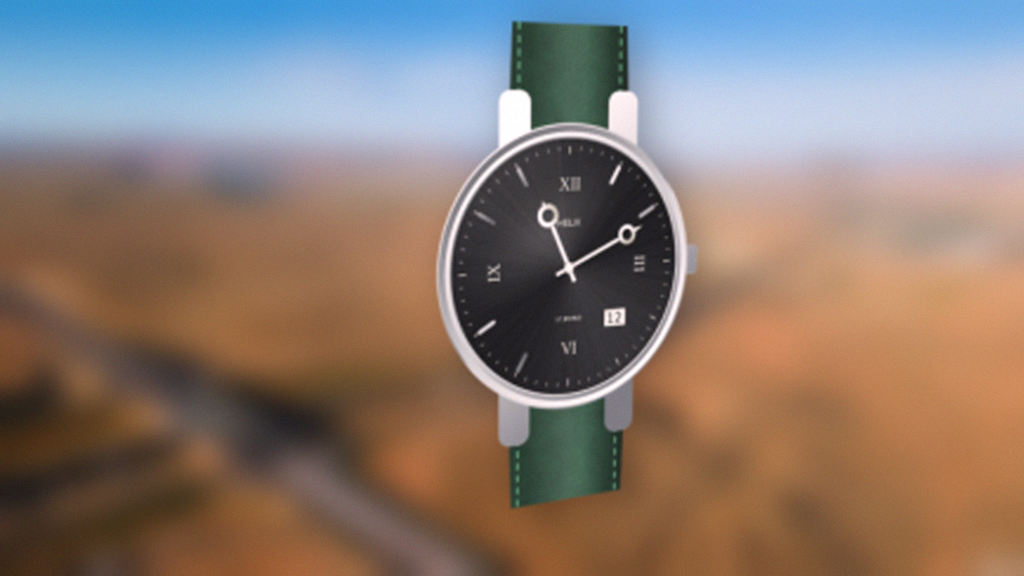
11:11
